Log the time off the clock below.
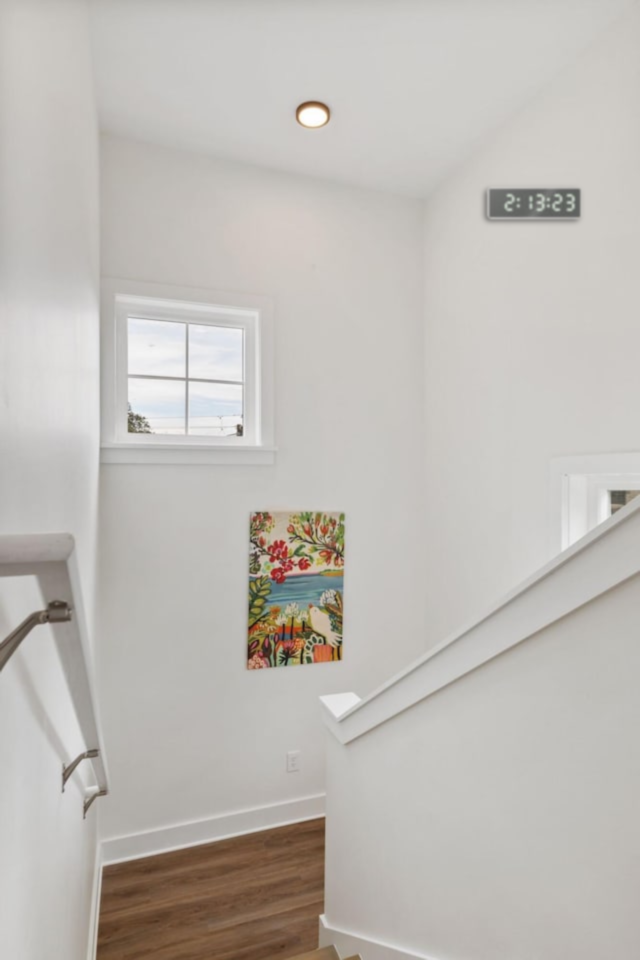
2:13:23
